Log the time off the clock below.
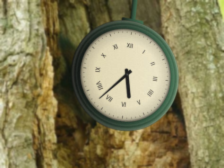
5:37
